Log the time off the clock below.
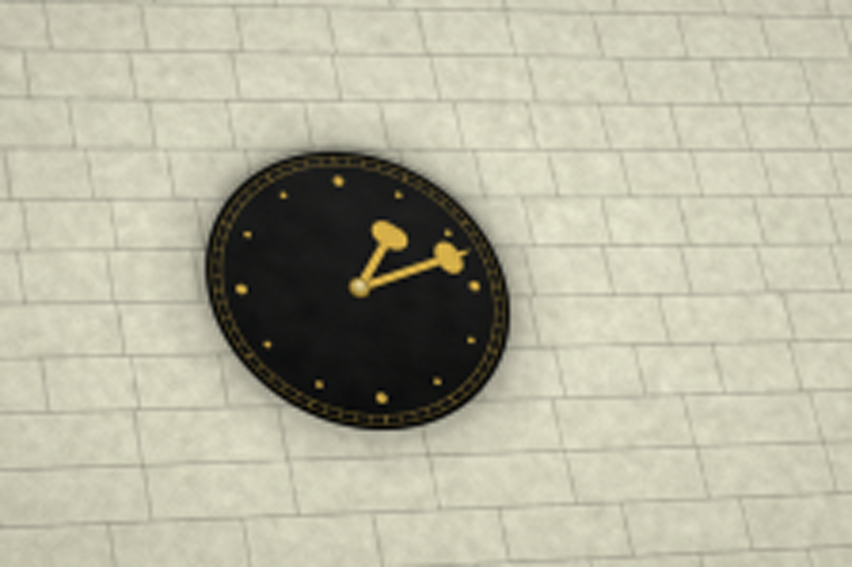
1:12
